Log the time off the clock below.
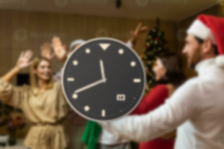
11:41
